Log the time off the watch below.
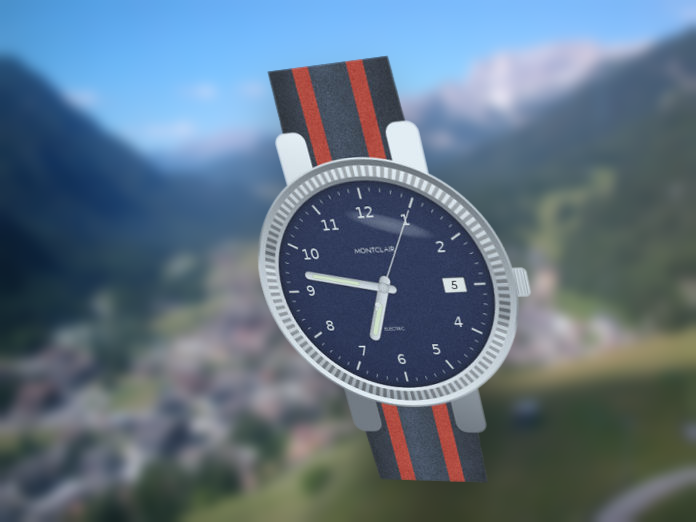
6:47:05
